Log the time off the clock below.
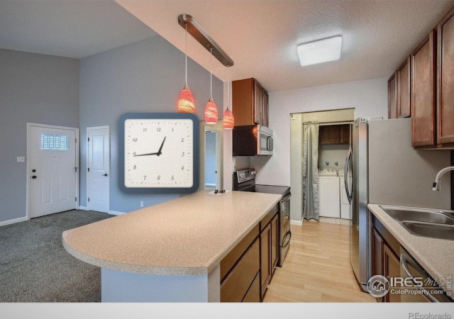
12:44
